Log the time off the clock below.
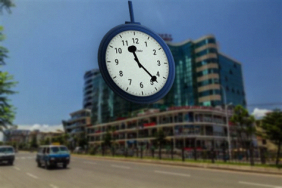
11:23
